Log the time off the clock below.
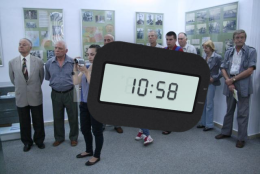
10:58
